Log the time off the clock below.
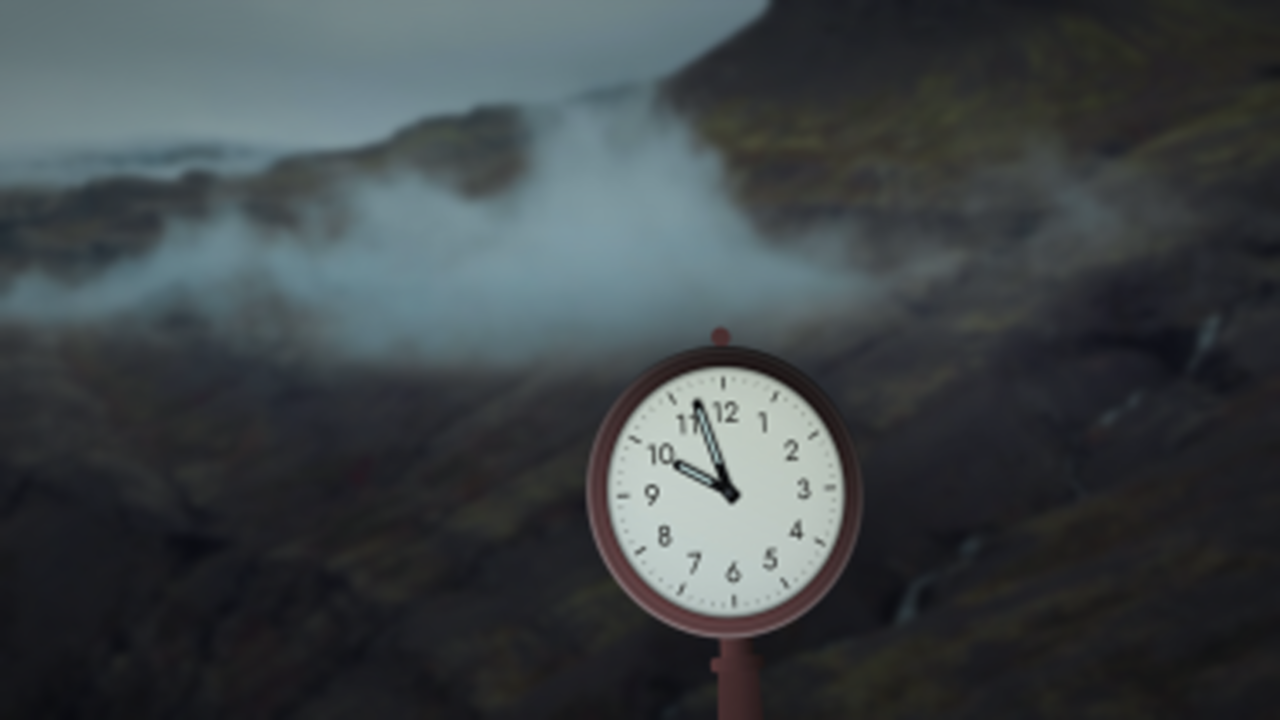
9:57
